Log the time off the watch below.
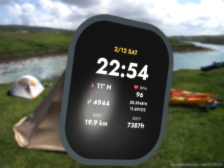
22:54
